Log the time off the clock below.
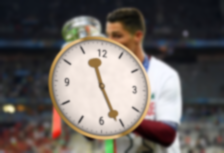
11:26
